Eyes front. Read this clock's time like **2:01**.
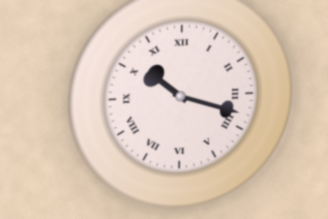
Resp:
**10:18**
